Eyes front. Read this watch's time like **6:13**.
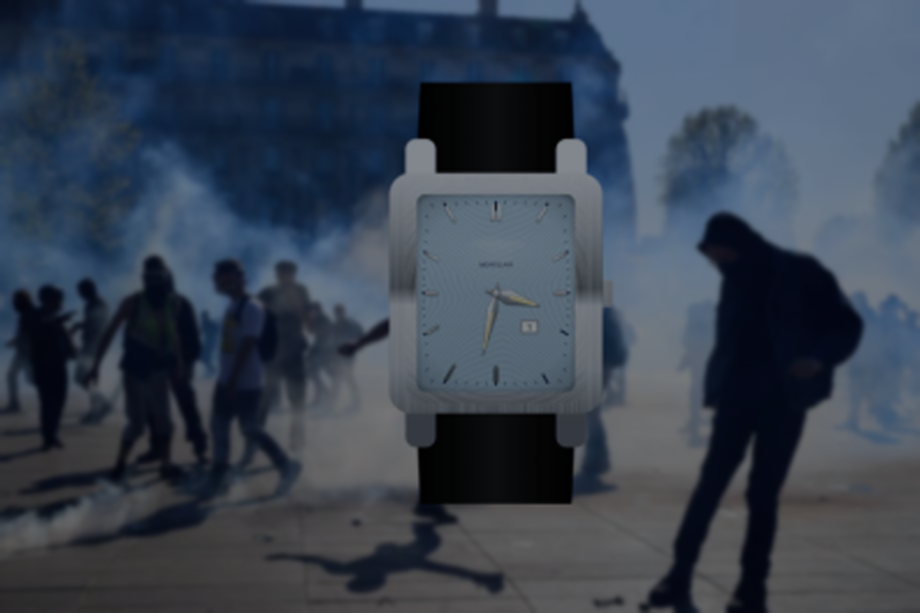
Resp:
**3:32**
